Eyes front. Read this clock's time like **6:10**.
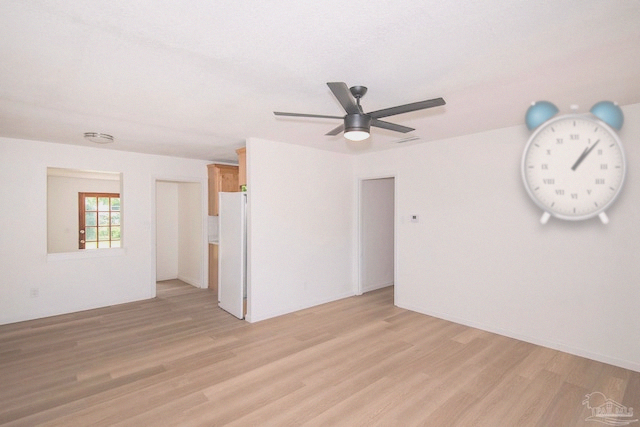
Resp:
**1:07**
